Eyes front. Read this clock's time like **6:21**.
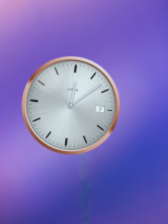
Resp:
**12:08**
